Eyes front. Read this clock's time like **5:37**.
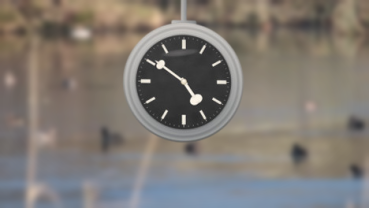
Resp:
**4:51**
